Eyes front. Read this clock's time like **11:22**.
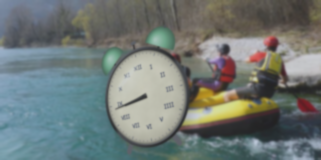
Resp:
**8:44**
